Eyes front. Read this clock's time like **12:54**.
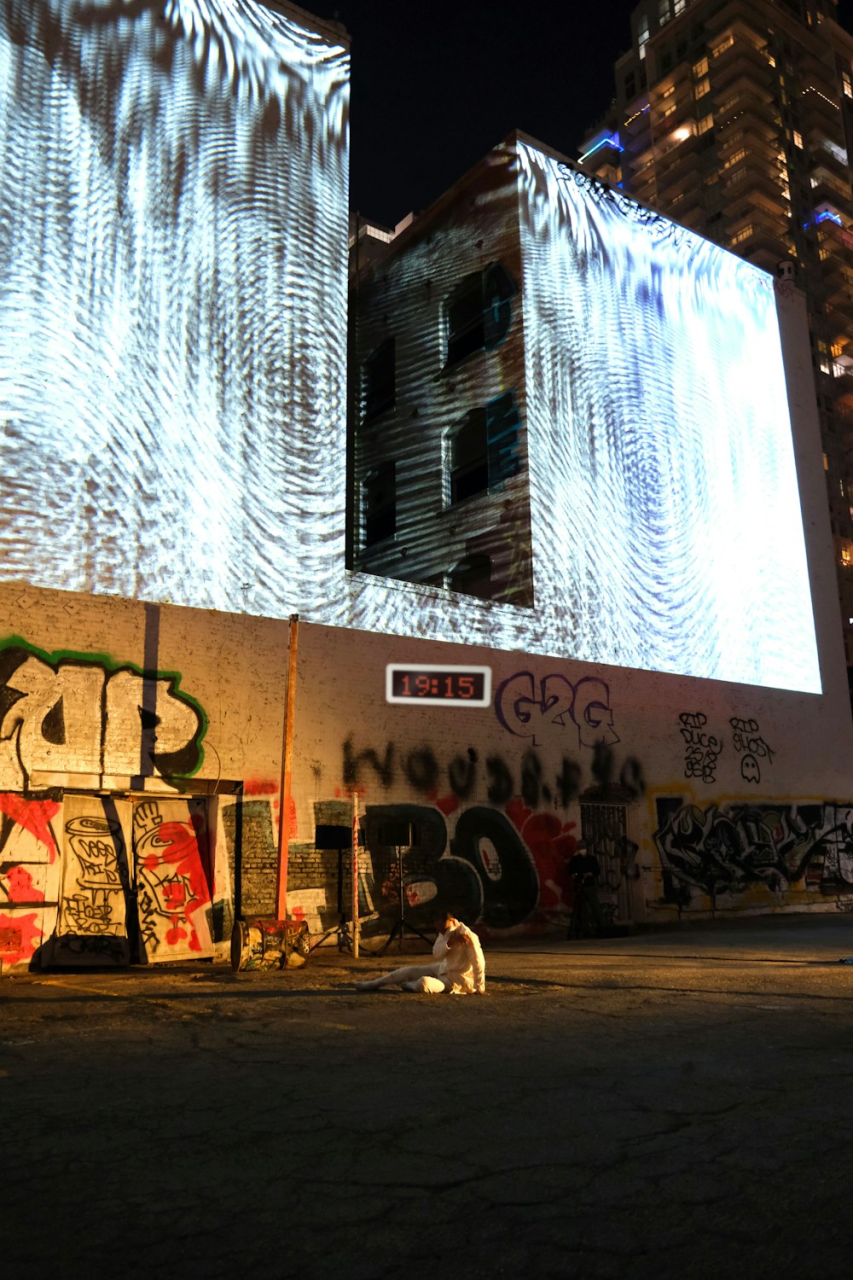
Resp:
**19:15**
